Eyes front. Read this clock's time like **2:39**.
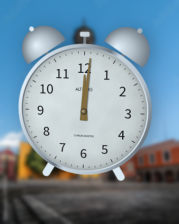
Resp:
**12:01**
